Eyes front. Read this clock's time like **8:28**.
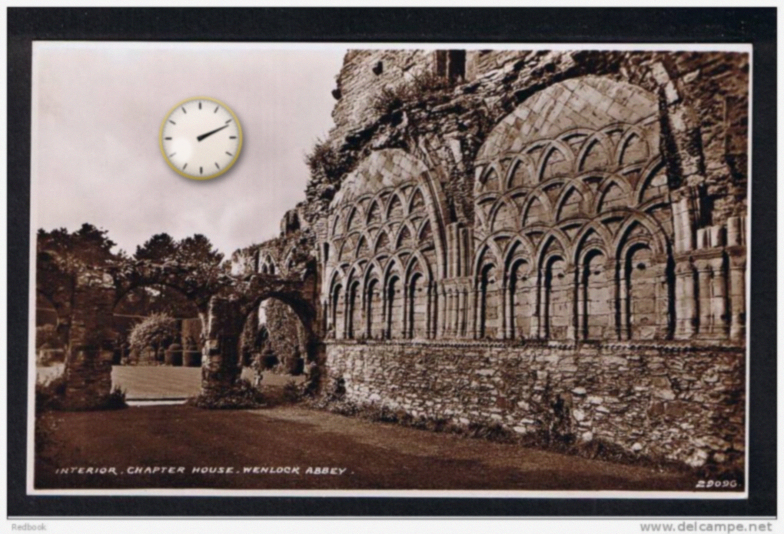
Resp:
**2:11**
